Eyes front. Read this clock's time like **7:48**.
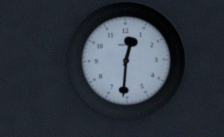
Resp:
**12:31**
